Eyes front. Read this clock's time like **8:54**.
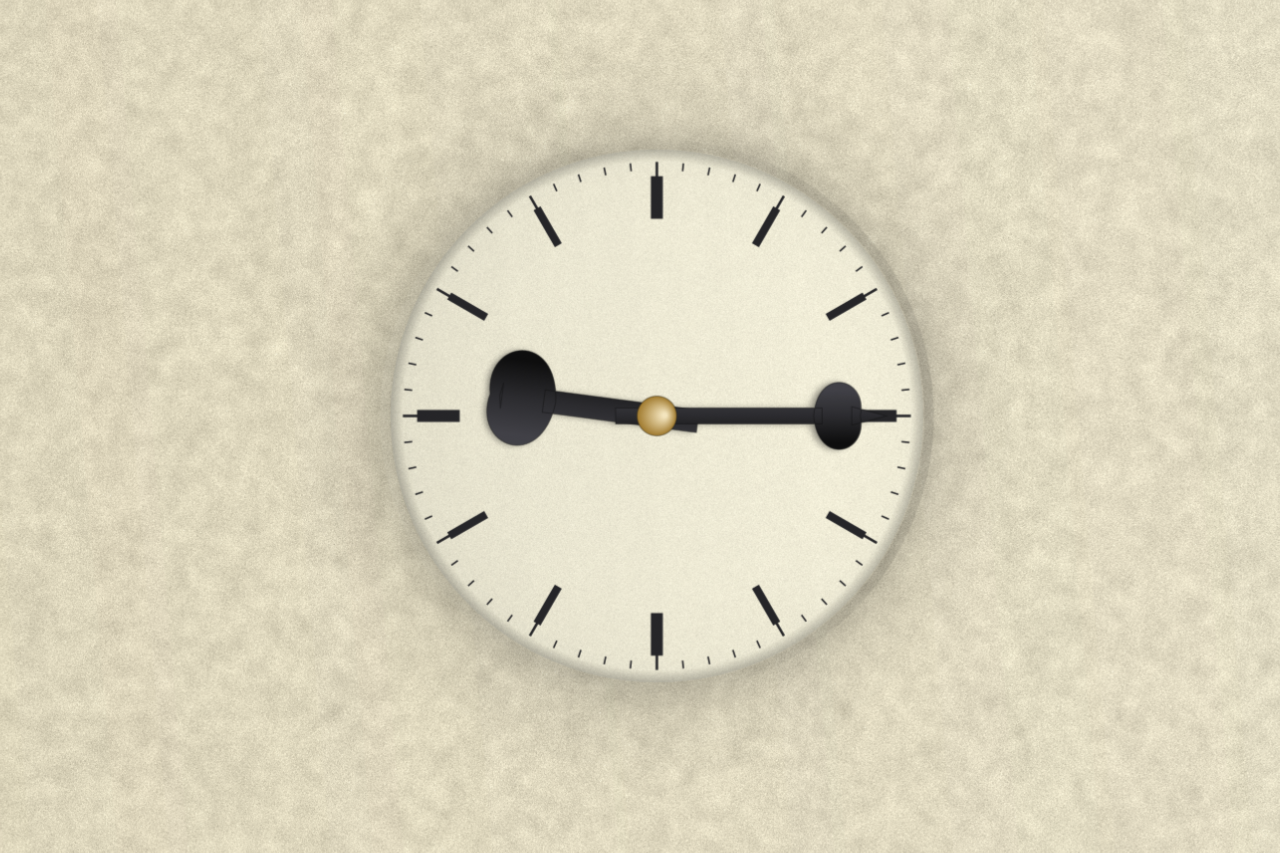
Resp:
**9:15**
